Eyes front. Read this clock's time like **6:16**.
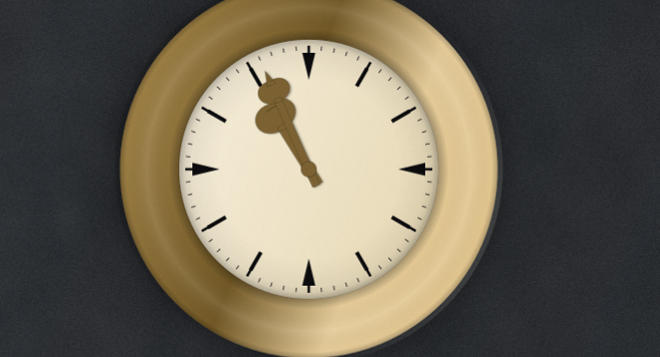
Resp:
**10:56**
